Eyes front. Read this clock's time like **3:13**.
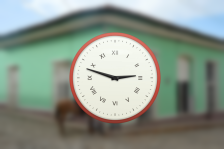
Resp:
**2:48**
